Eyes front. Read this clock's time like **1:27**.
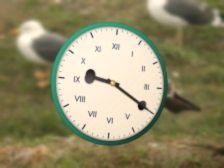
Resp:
**9:20**
